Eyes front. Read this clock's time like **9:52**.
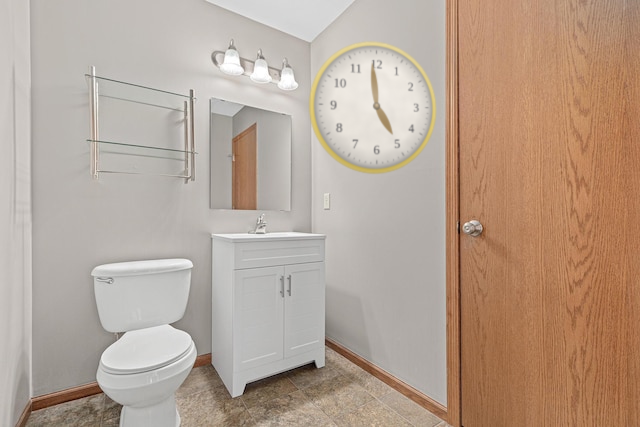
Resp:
**4:59**
